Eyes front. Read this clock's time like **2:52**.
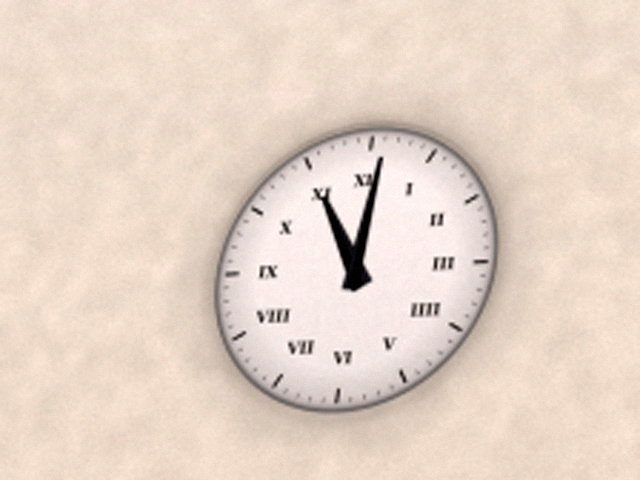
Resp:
**11:01**
